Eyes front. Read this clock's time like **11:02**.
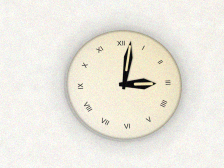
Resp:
**3:02**
